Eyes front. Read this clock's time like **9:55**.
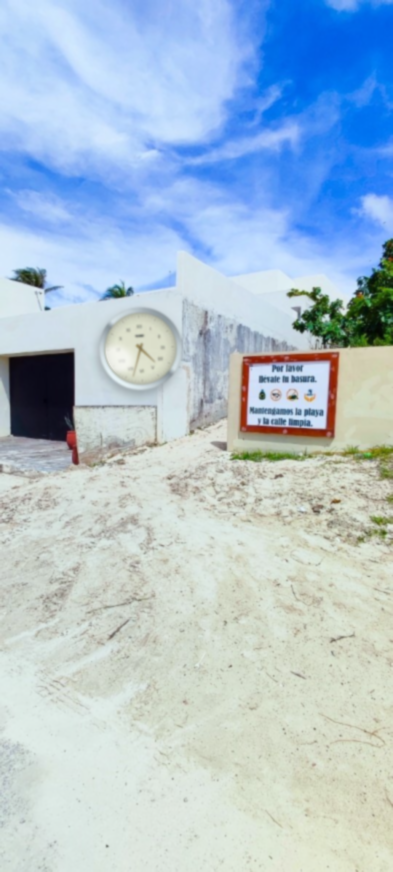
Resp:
**4:33**
